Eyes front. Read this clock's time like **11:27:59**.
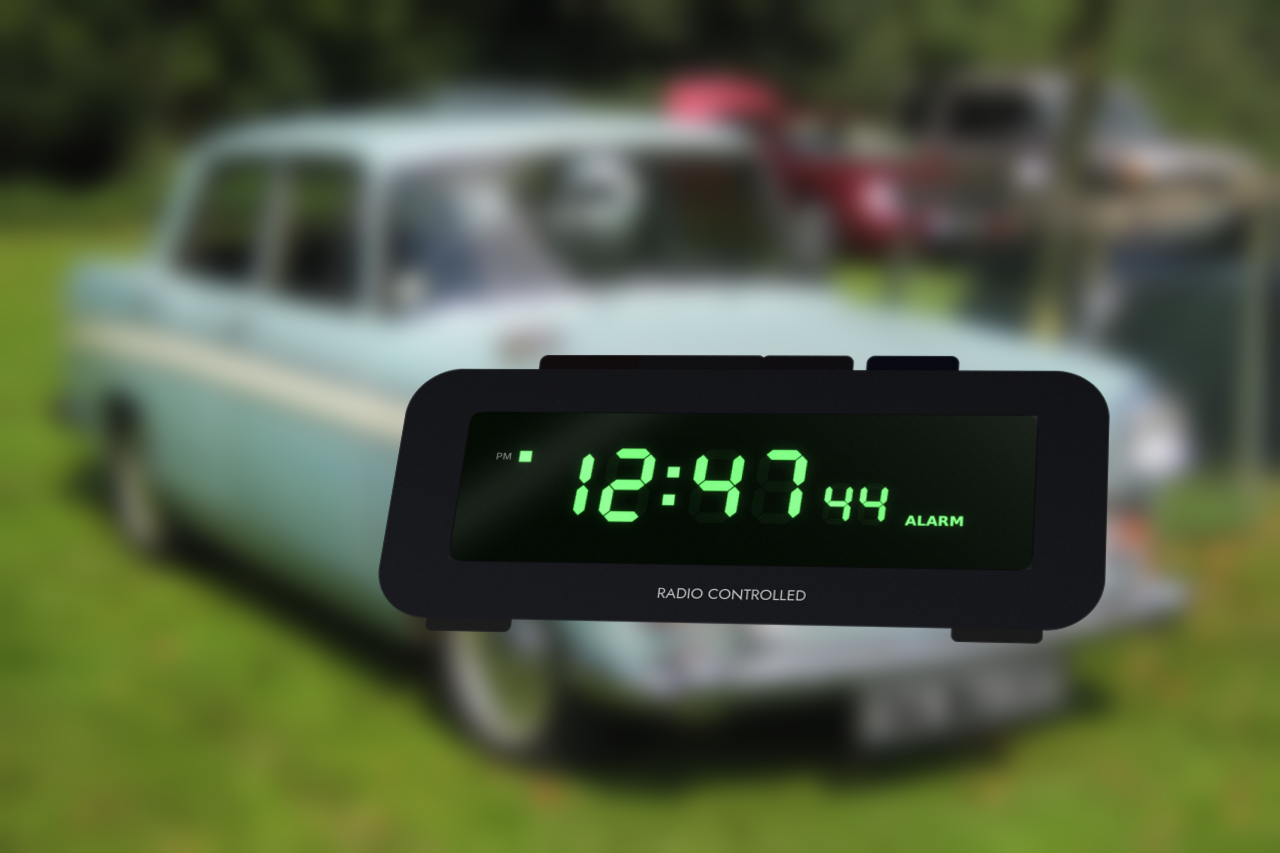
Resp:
**12:47:44**
